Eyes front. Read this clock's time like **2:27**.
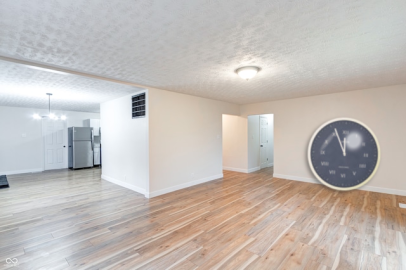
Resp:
**11:56**
